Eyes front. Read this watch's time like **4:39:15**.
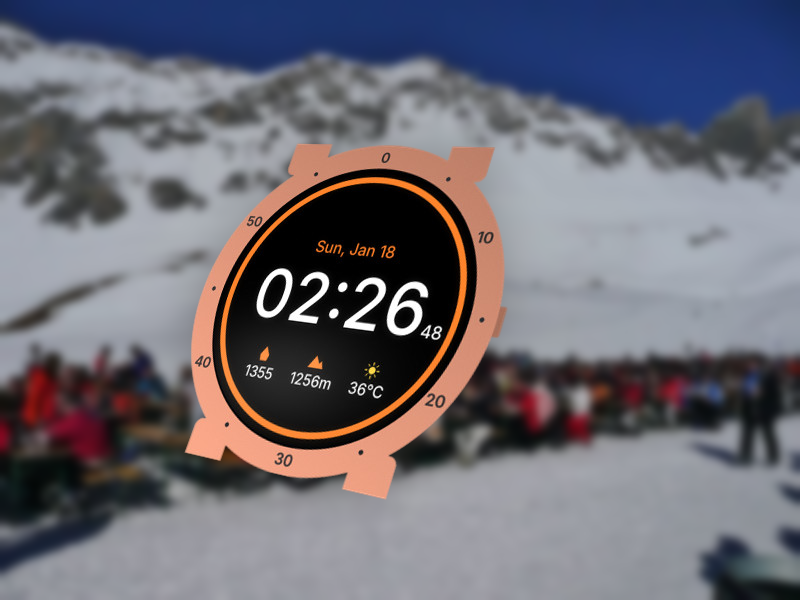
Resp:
**2:26:48**
